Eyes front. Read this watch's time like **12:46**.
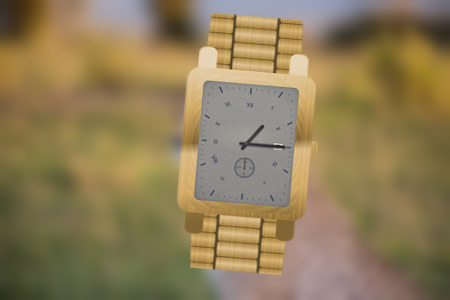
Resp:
**1:15**
